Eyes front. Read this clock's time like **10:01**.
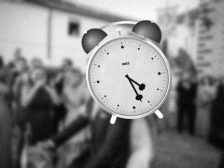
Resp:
**4:27**
